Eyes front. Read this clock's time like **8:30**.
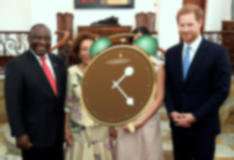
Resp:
**1:22**
